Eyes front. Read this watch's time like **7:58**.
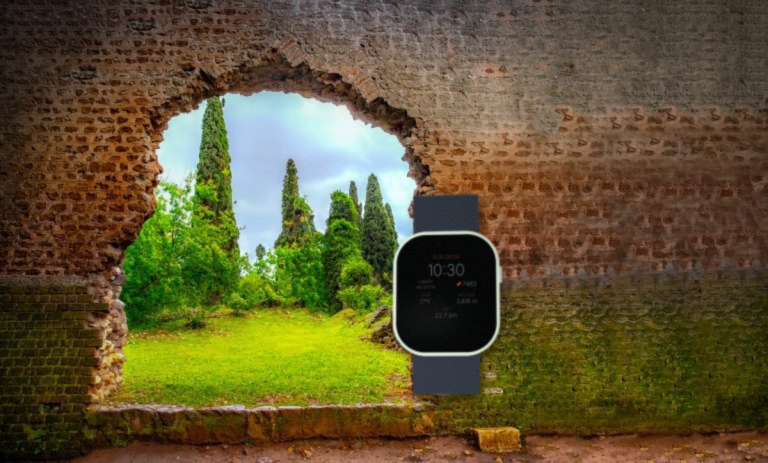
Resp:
**10:30**
